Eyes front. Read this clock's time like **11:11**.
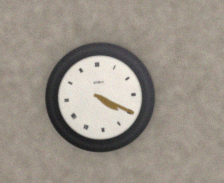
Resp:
**4:20**
